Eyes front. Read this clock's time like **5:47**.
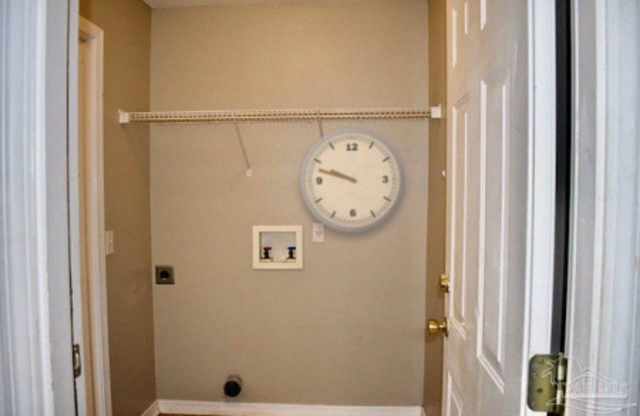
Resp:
**9:48**
